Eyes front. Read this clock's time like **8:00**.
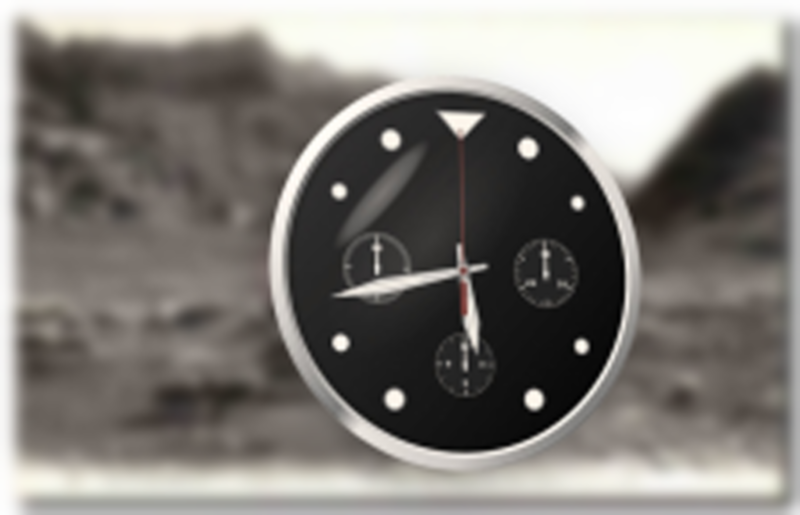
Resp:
**5:43**
